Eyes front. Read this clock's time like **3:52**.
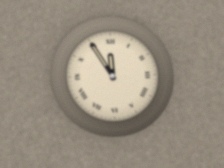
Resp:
**11:55**
